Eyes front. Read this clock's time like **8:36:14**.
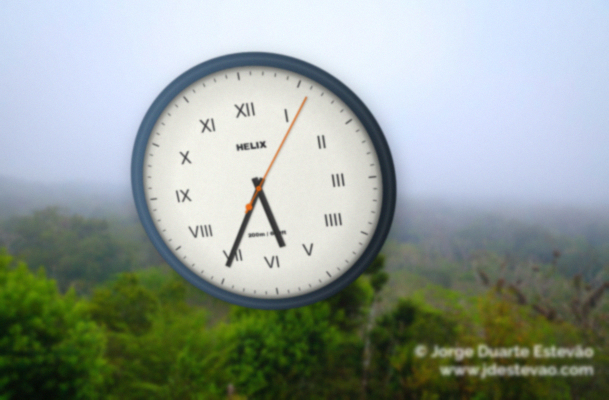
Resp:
**5:35:06**
